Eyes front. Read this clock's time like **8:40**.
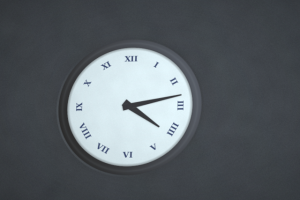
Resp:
**4:13**
